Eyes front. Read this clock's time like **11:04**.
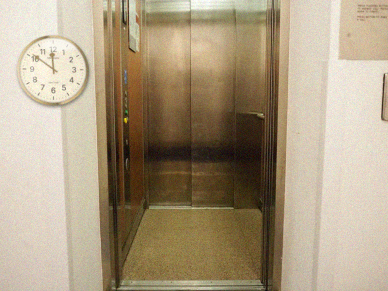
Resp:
**11:51**
